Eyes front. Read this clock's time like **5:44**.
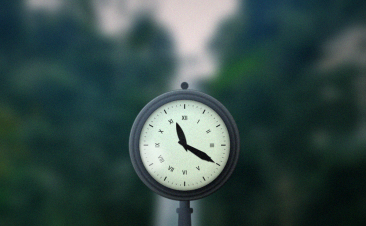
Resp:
**11:20**
